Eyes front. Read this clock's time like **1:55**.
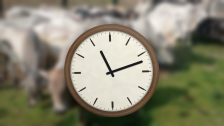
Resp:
**11:12**
